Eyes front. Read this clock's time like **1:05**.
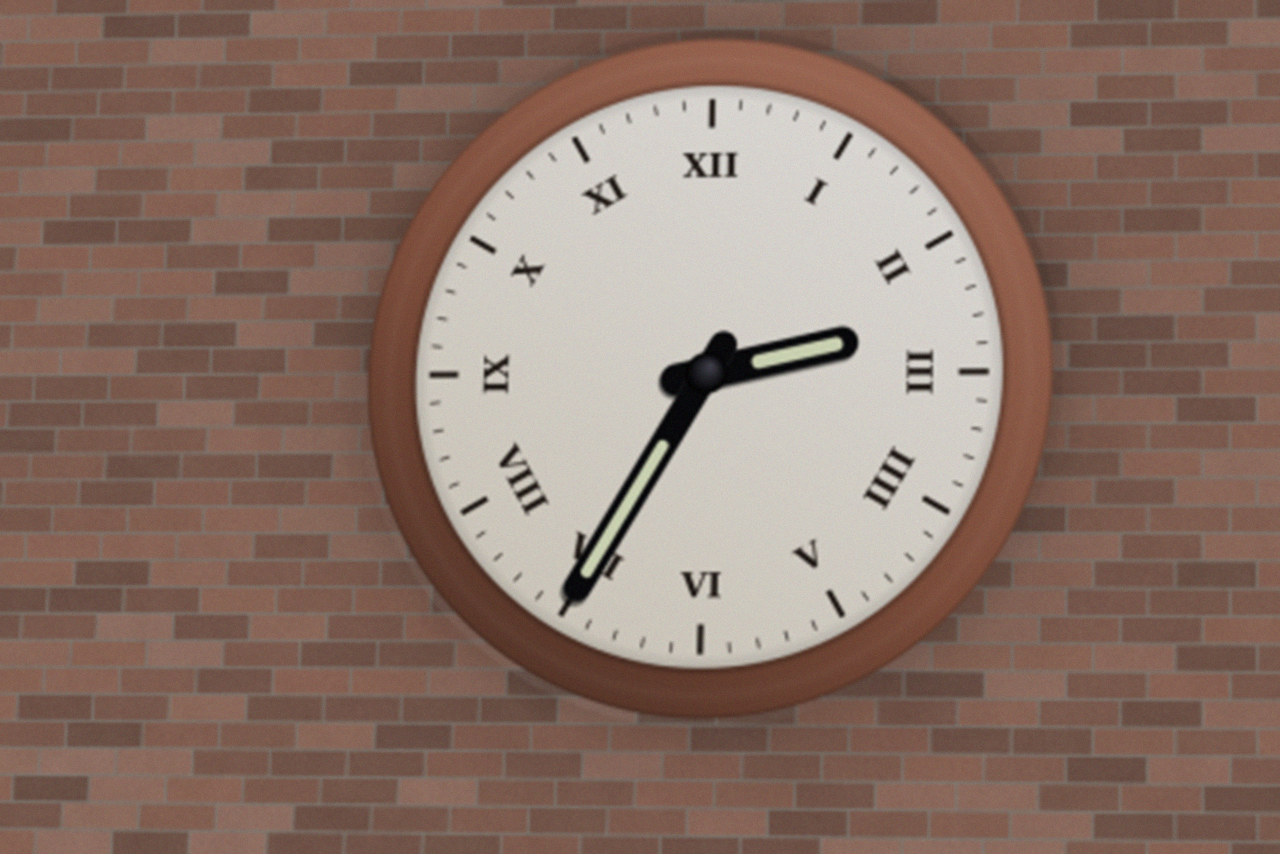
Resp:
**2:35**
